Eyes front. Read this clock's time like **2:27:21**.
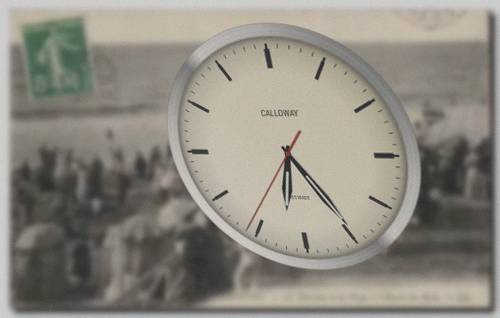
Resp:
**6:24:36**
